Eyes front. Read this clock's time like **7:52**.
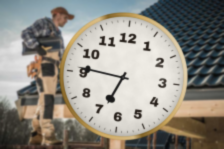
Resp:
**6:46**
